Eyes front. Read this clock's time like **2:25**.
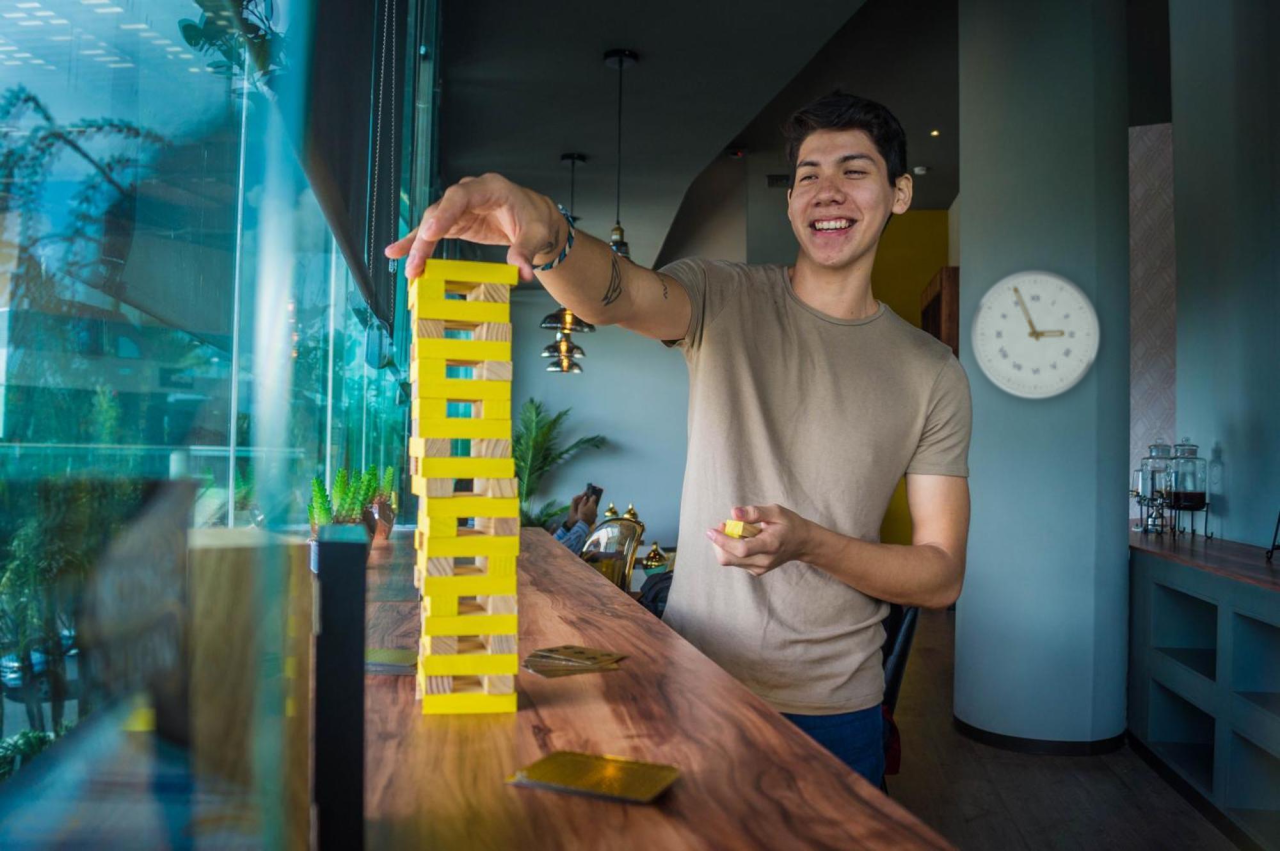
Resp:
**2:56**
